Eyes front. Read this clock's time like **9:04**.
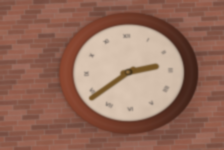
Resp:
**2:39**
